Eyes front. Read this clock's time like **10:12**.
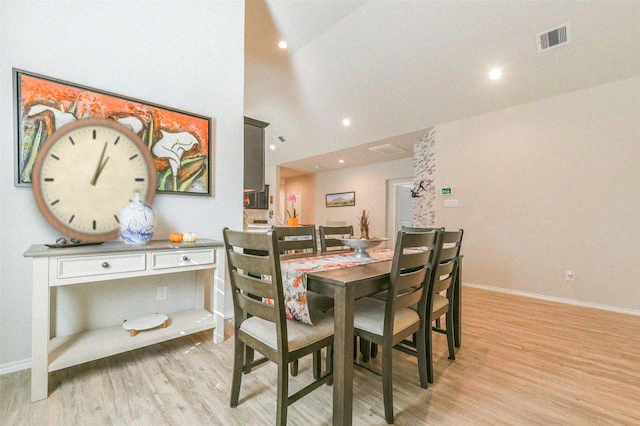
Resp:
**1:03**
